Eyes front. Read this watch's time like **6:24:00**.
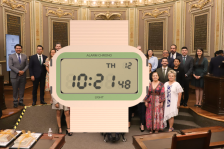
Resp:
**10:21:48**
